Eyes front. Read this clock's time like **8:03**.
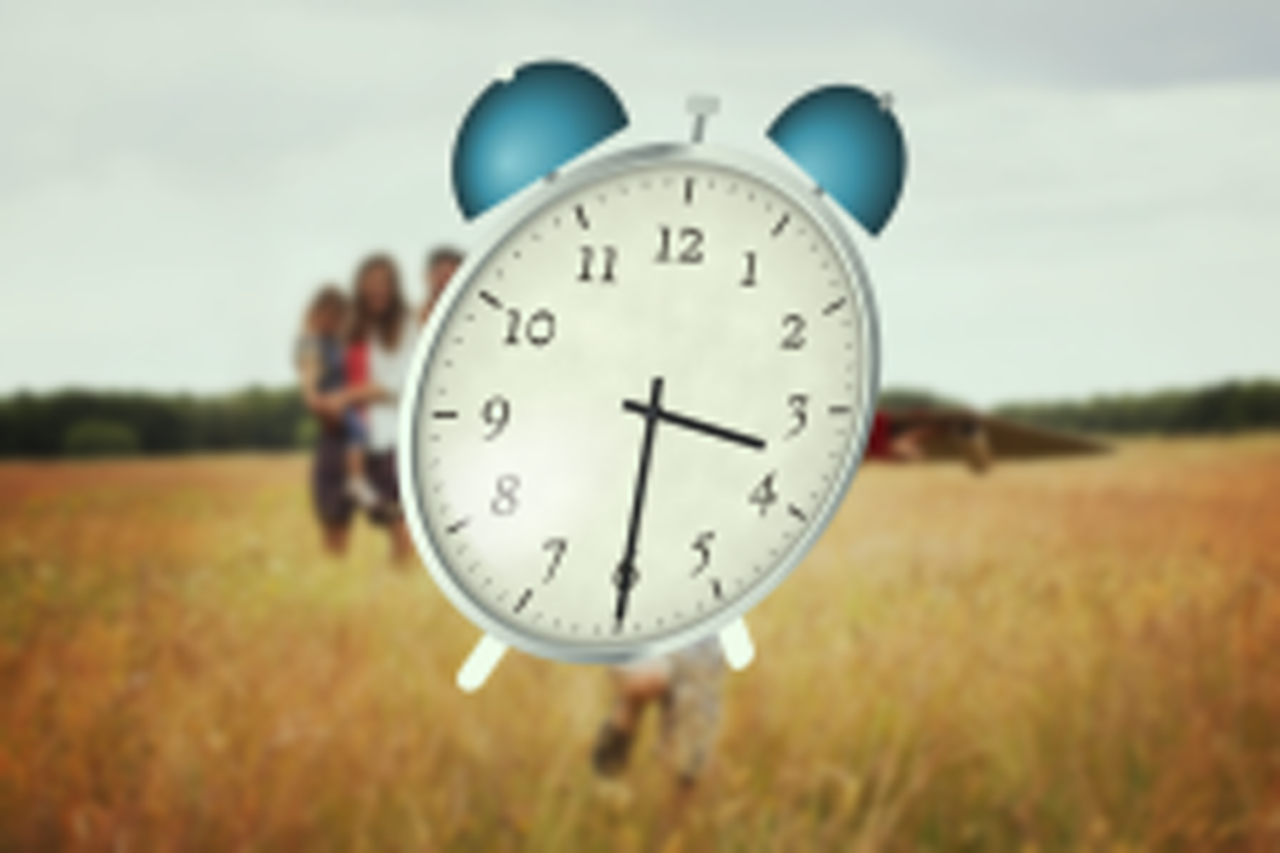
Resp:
**3:30**
